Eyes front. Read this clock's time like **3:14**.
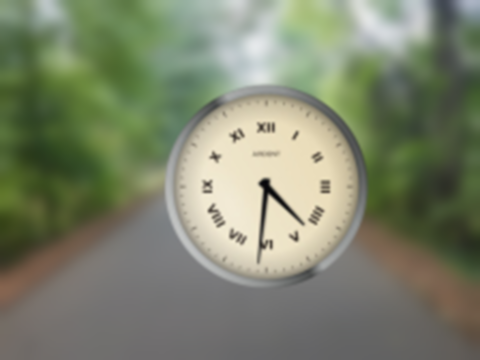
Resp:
**4:31**
